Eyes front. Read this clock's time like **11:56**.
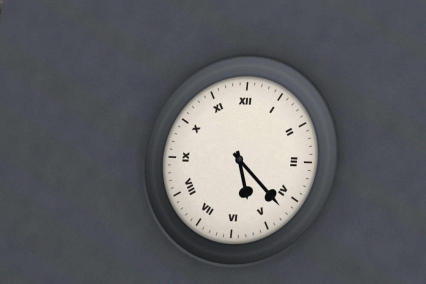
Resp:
**5:22**
